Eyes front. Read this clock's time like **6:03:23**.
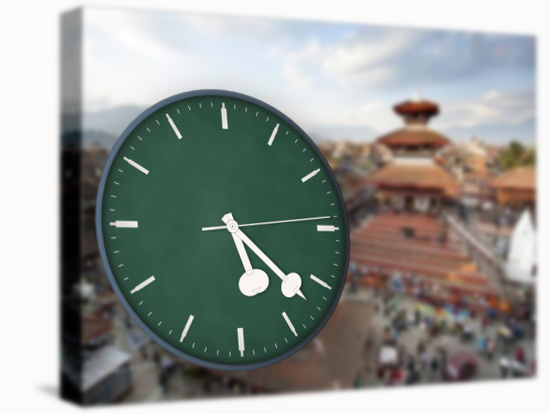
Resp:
**5:22:14**
